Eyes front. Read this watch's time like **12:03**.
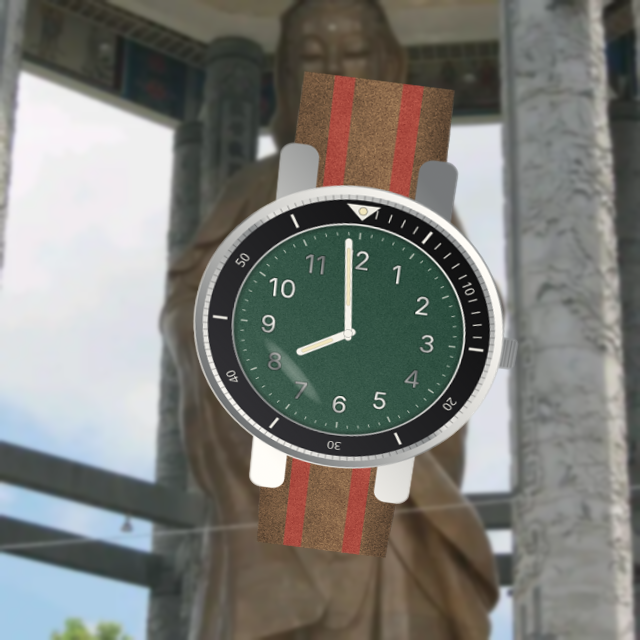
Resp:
**7:59**
